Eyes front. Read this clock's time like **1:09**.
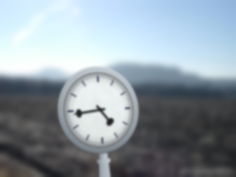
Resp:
**4:44**
